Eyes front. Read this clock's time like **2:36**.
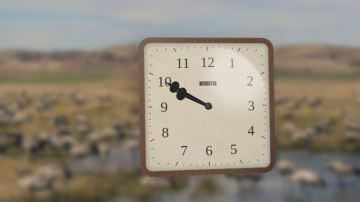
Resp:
**9:50**
